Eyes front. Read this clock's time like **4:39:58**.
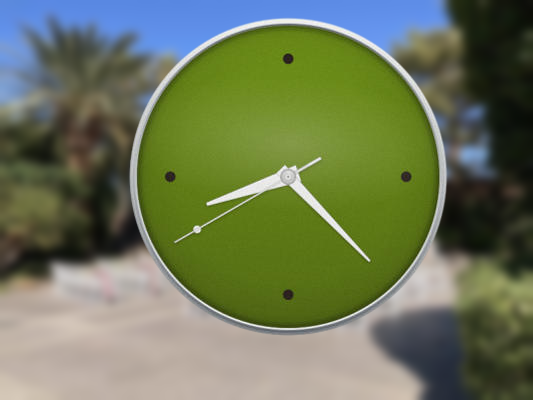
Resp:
**8:22:40**
